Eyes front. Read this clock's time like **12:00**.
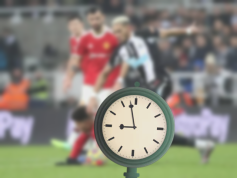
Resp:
**8:58**
